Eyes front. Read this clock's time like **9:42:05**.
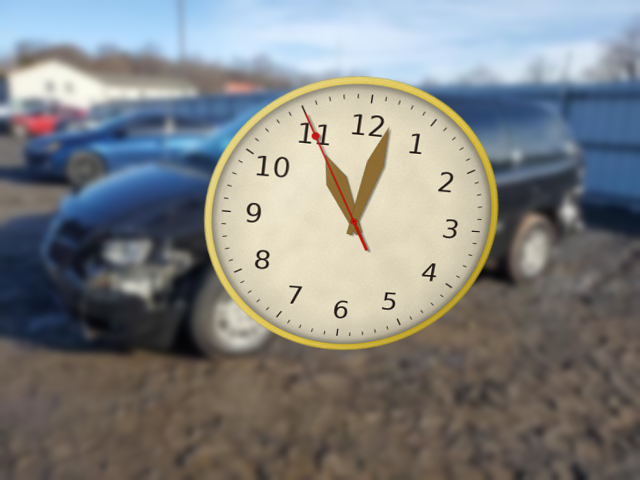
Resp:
**11:01:55**
